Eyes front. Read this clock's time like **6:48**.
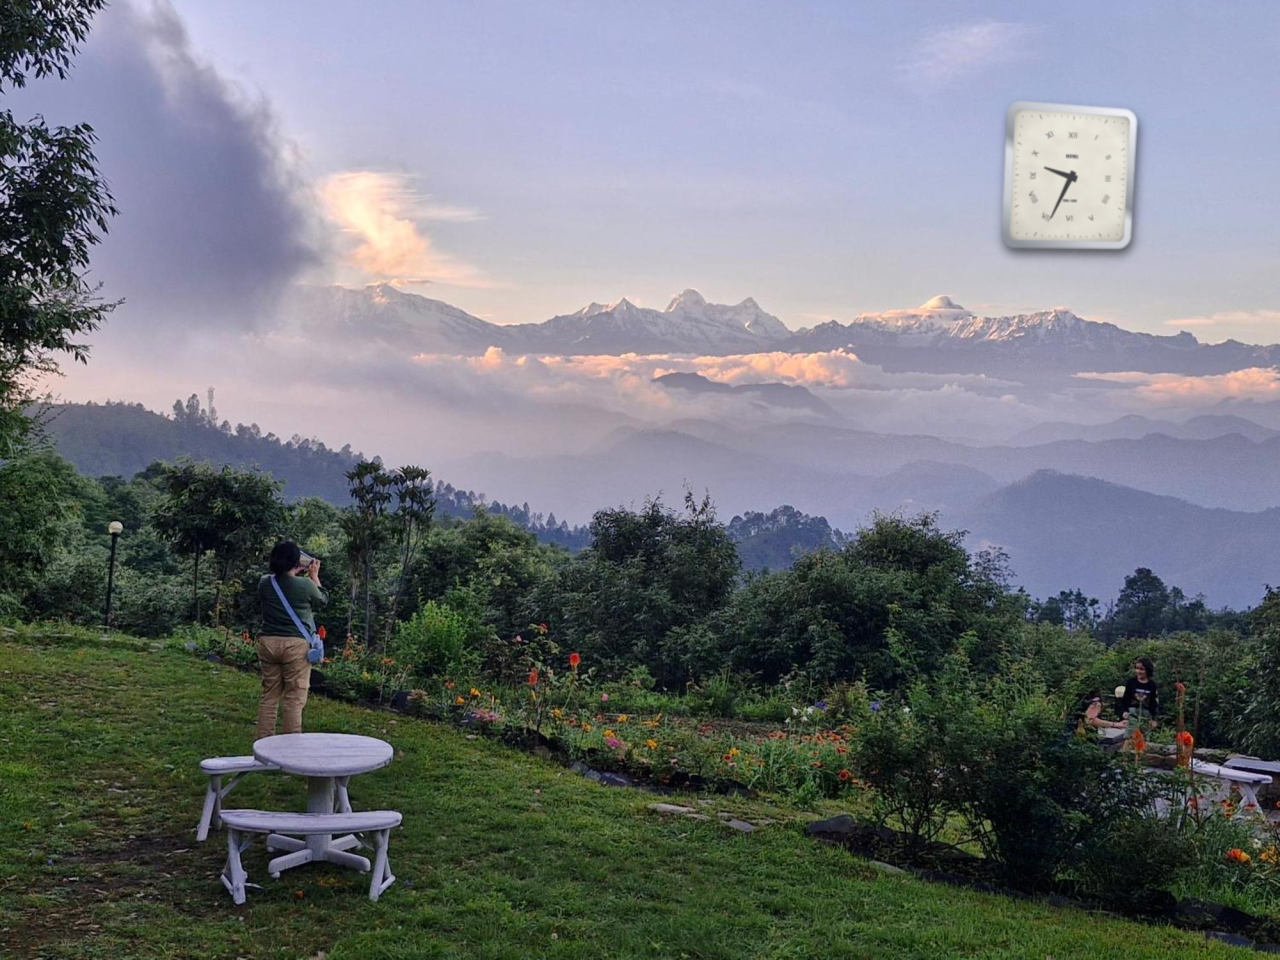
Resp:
**9:34**
